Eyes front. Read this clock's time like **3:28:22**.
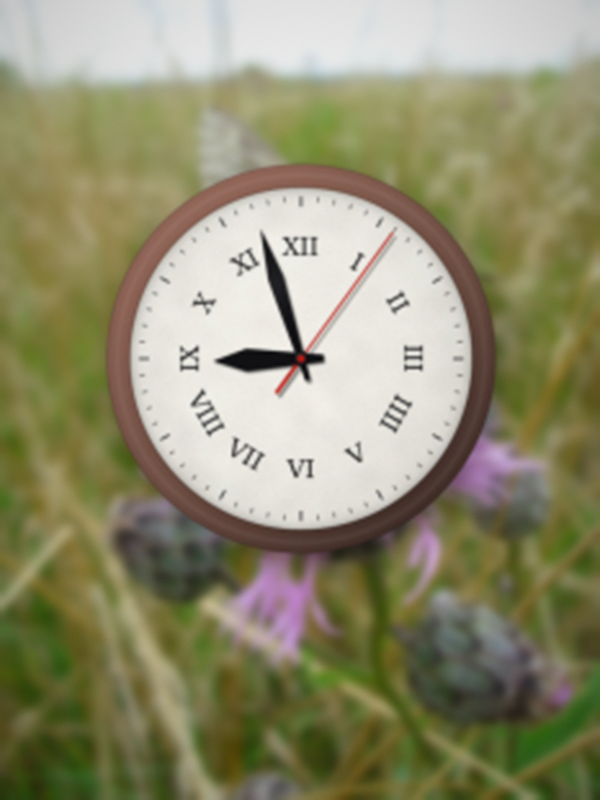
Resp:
**8:57:06**
